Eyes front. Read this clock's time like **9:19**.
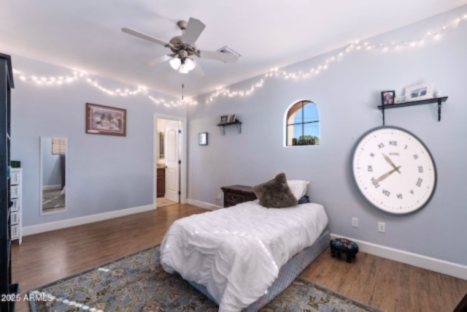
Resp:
**10:40**
